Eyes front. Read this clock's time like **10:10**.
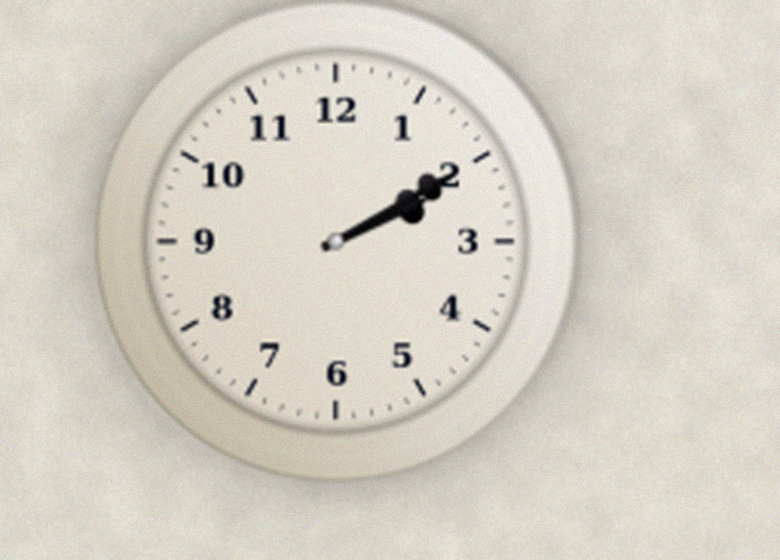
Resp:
**2:10**
